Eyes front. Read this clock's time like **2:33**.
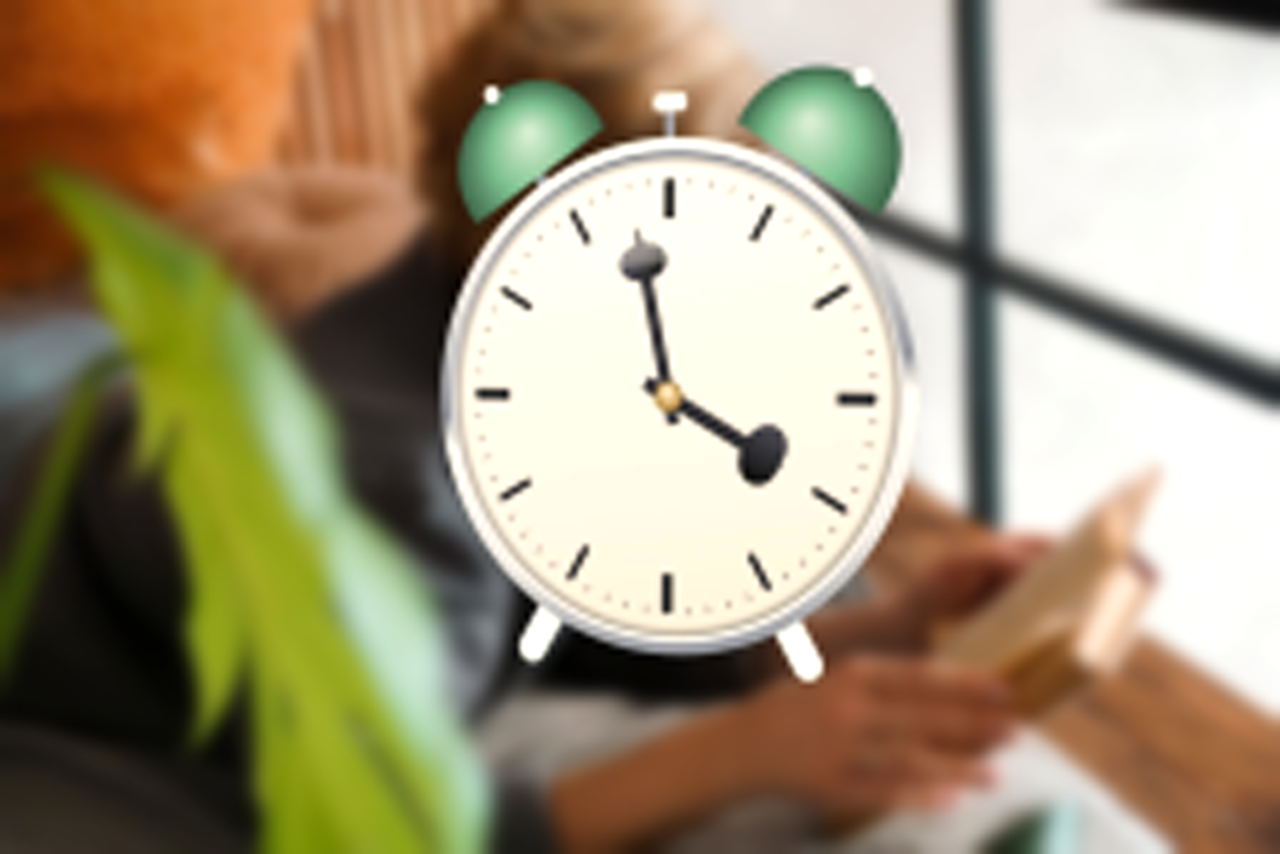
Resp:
**3:58**
